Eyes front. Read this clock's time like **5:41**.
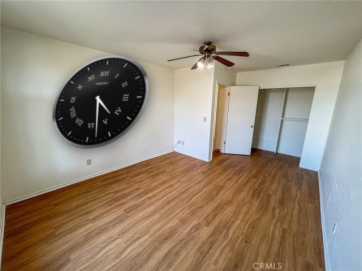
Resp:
**4:28**
